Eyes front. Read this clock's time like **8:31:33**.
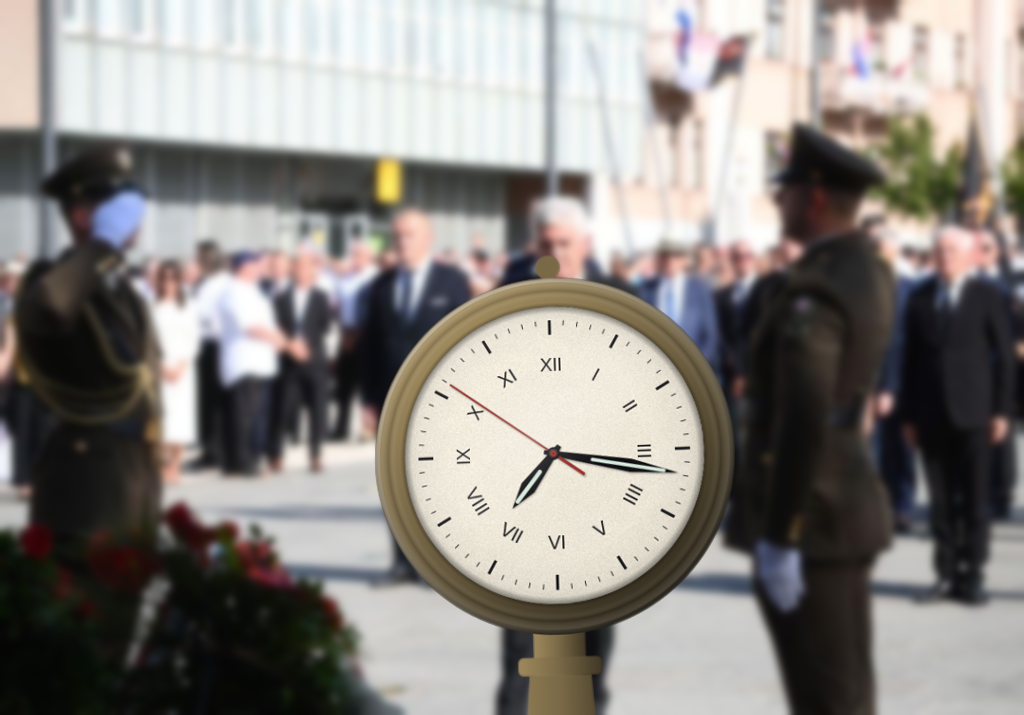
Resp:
**7:16:51**
